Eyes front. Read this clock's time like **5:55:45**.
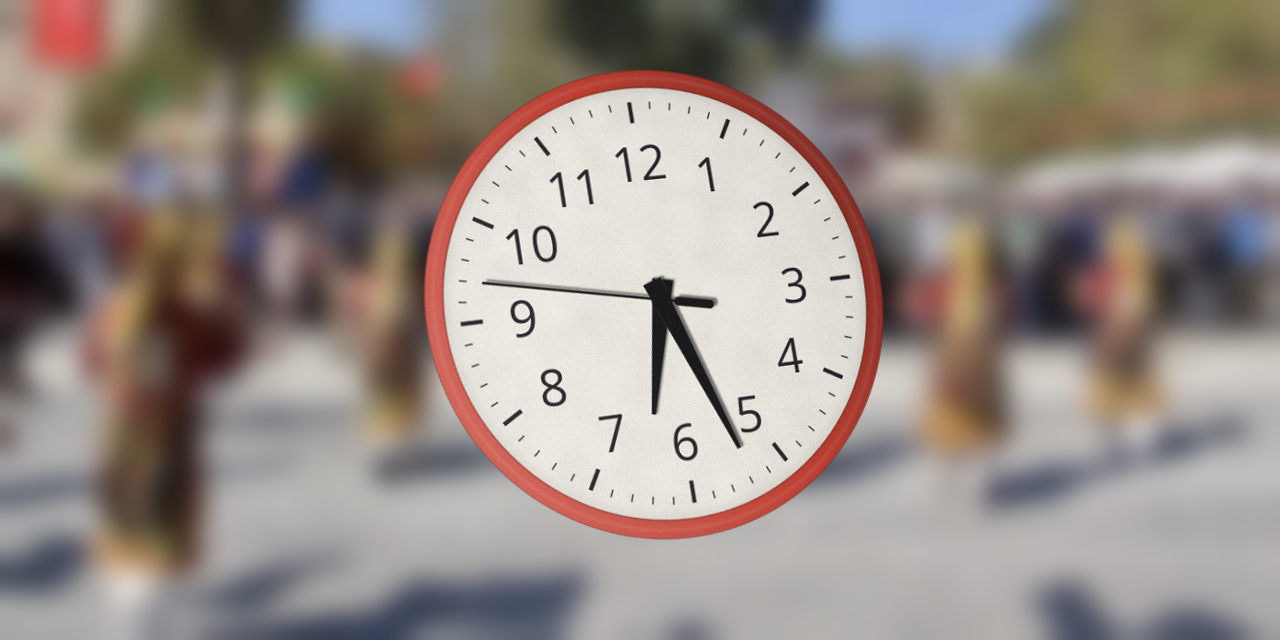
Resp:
**6:26:47**
